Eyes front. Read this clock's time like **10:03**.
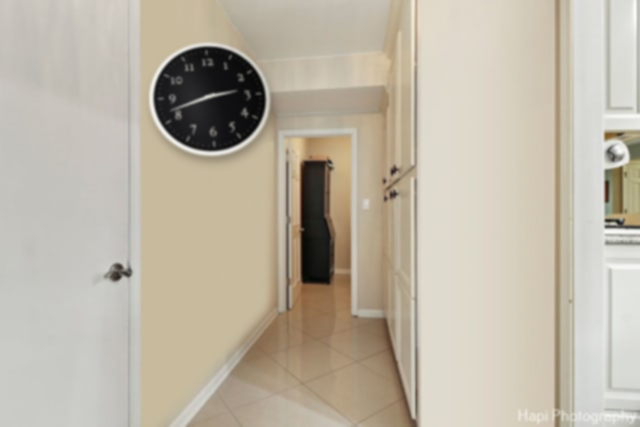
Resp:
**2:42**
